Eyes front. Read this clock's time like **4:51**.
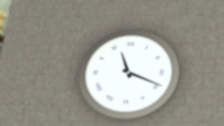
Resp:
**11:19**
